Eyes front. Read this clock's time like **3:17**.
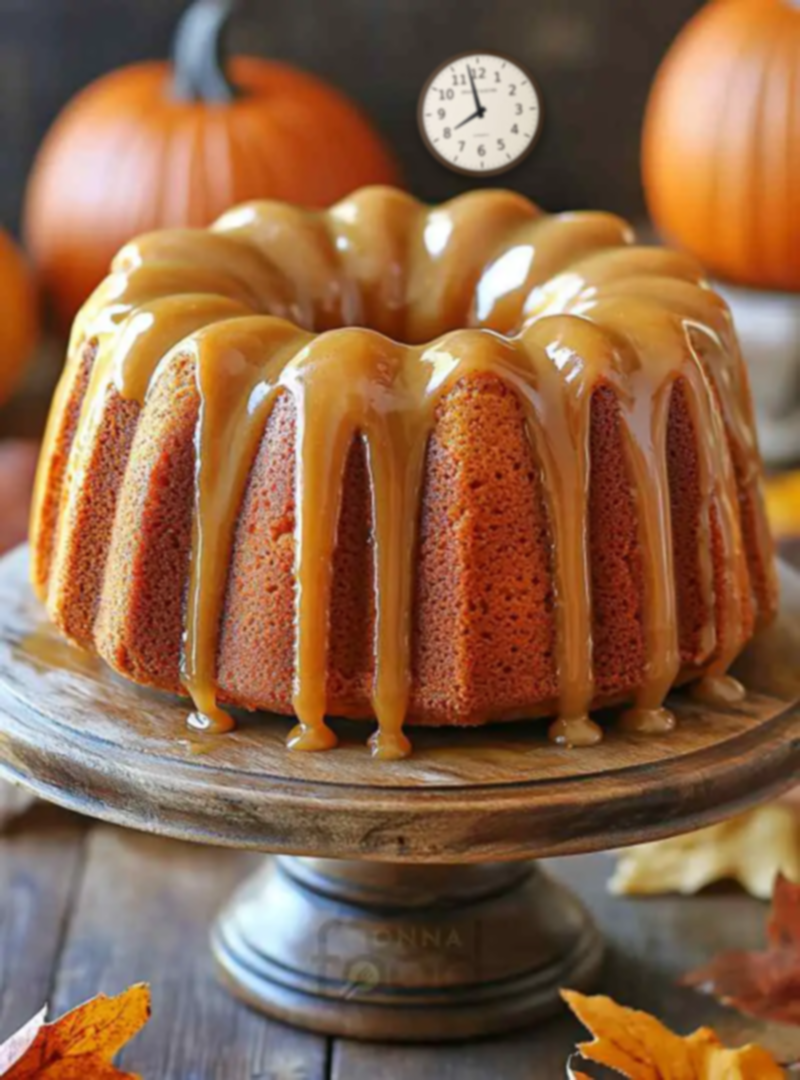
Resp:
**7:58**
